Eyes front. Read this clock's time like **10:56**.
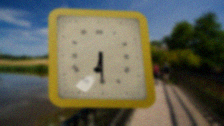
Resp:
**6:30**
